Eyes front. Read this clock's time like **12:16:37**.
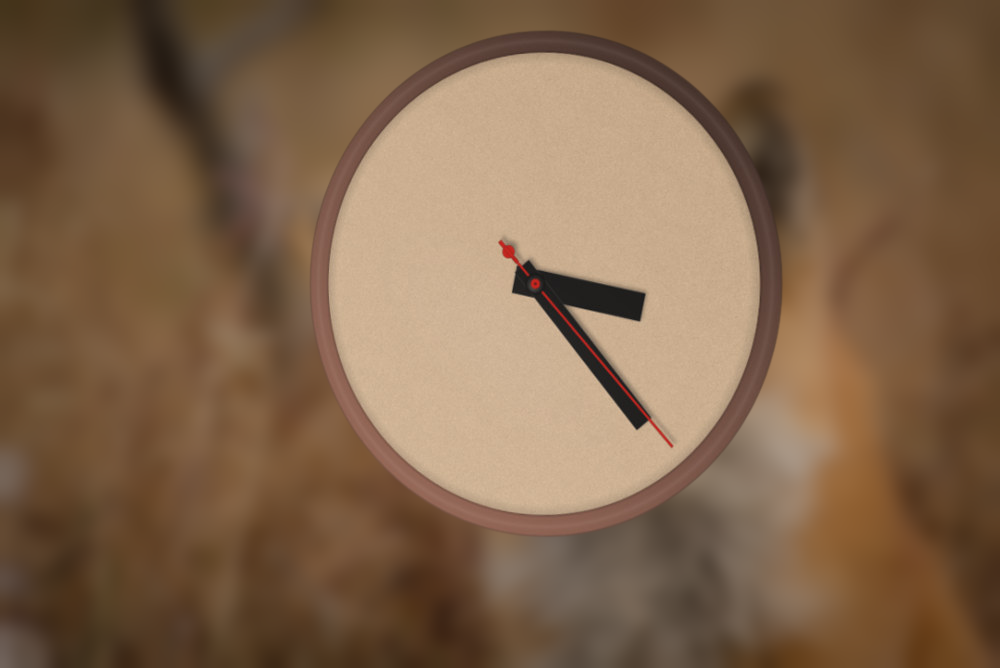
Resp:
**3:23:23**
